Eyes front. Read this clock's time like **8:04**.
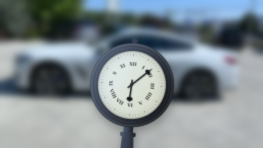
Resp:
**6:08**
